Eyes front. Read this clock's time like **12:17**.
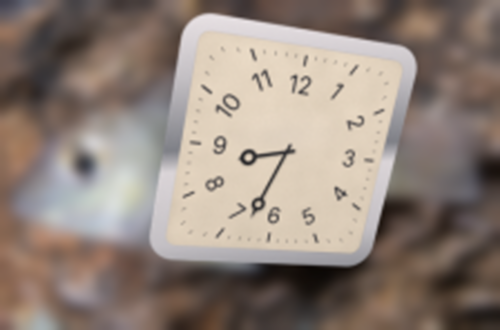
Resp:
**8:33**
